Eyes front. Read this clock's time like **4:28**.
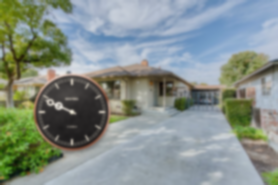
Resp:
**9:49**
